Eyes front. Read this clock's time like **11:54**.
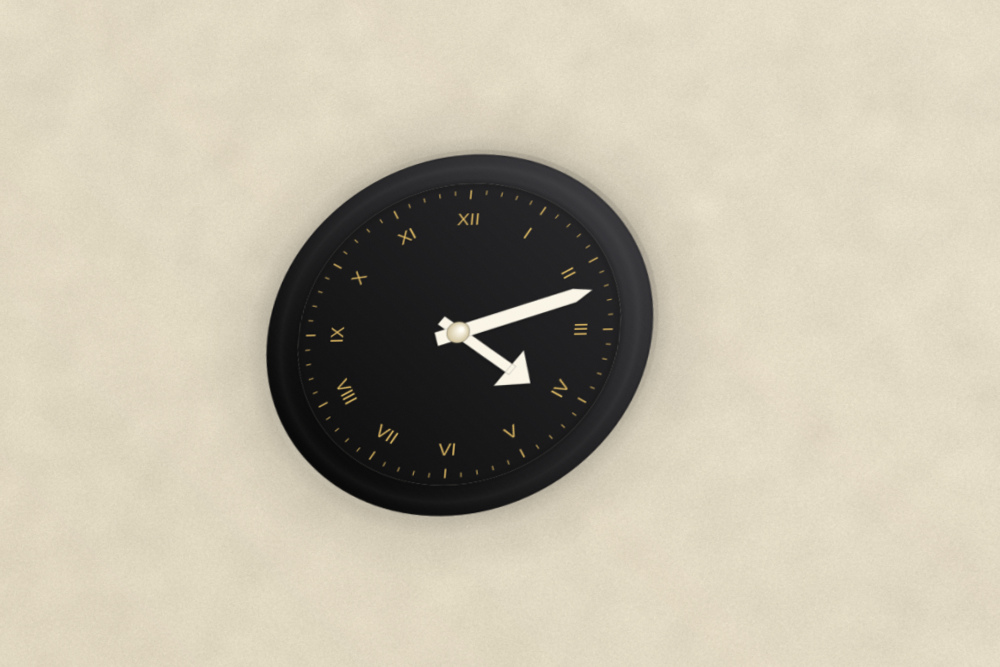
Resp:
**4:12**
